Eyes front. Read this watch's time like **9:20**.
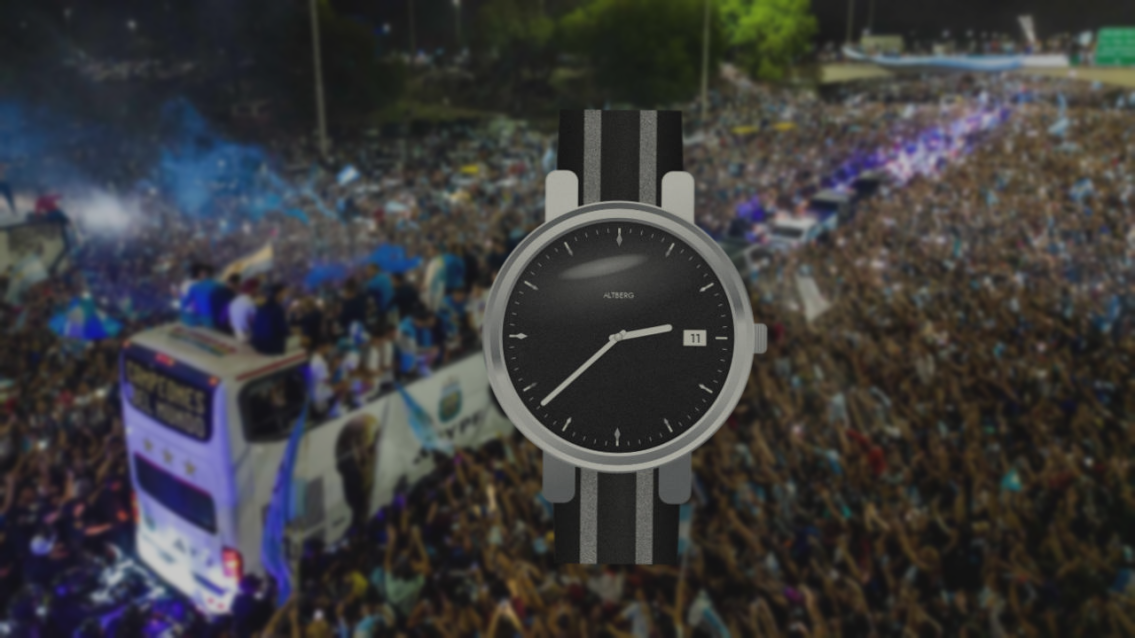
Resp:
**2:38**
